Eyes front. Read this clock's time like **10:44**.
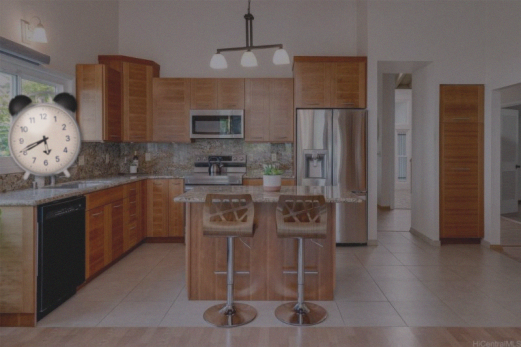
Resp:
**5:41**
